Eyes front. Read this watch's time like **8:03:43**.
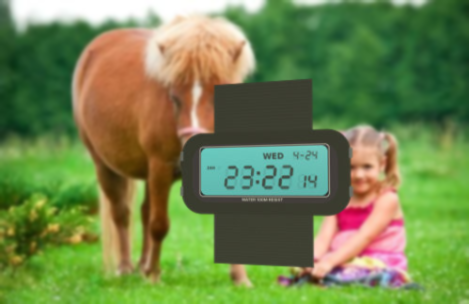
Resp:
**23:22:14**
